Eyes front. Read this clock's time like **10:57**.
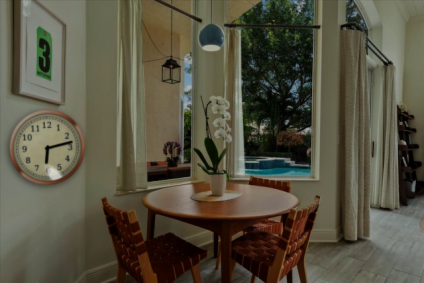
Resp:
**6:13**
